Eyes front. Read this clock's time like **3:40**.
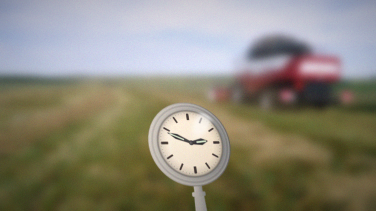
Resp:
**2:49**
